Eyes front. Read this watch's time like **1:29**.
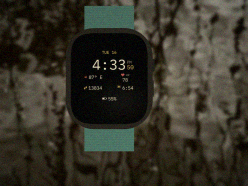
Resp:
**4:33**
